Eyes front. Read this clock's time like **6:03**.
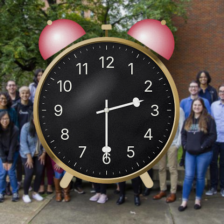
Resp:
**2:30**
